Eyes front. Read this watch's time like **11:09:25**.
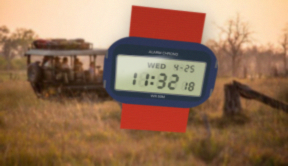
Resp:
**11:32:18**
